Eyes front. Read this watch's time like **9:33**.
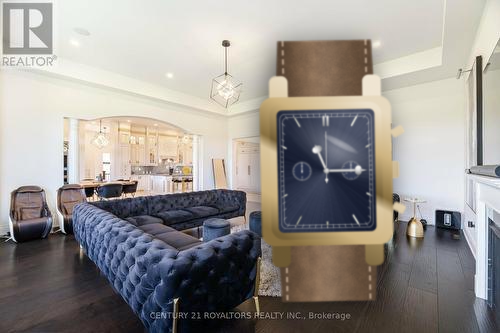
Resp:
**11:15**
